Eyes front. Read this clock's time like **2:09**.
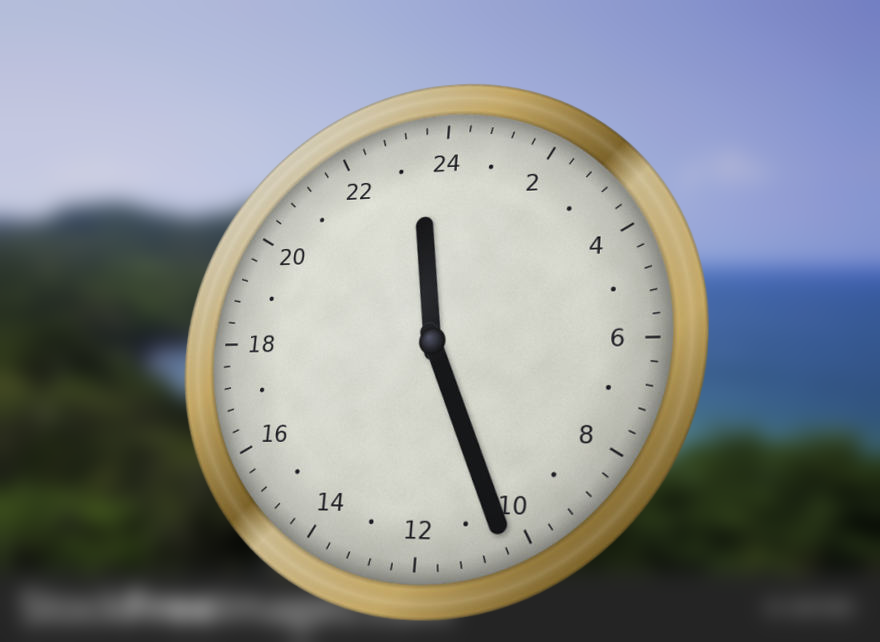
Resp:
**23:26**
